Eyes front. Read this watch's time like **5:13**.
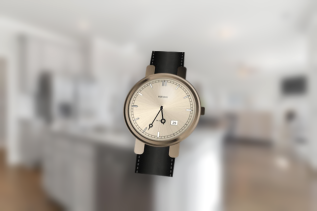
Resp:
**5:34**
